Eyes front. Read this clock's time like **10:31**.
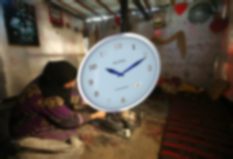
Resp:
**10:11**
